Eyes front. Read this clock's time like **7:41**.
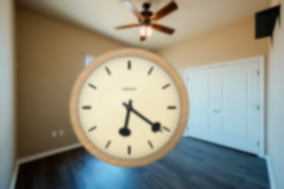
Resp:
**6:21**
